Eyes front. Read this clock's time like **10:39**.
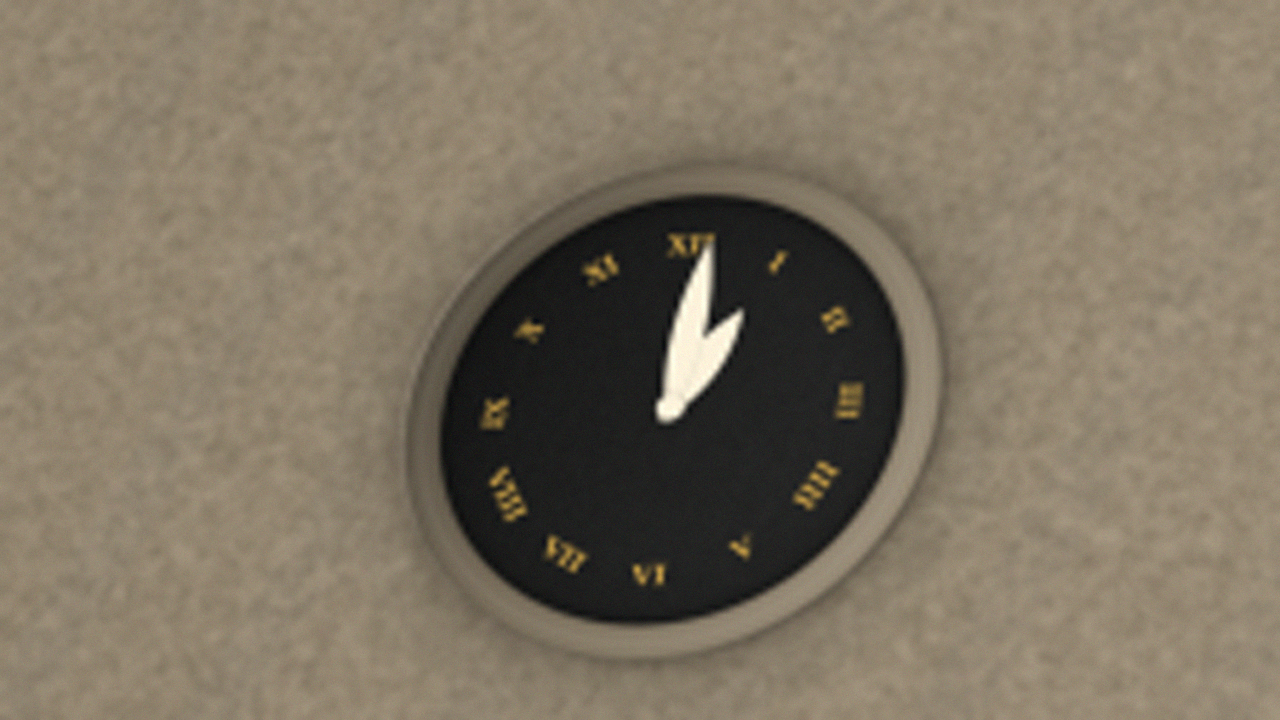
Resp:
**1:01**
